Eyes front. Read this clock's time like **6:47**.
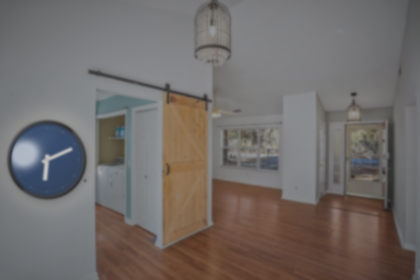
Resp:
**6:11**
